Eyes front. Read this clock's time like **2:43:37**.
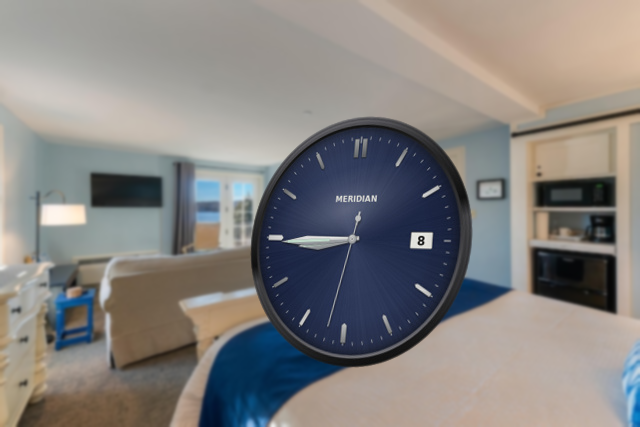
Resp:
**8:44:32**
